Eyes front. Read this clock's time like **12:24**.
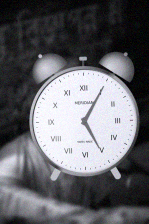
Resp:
**5:05**
